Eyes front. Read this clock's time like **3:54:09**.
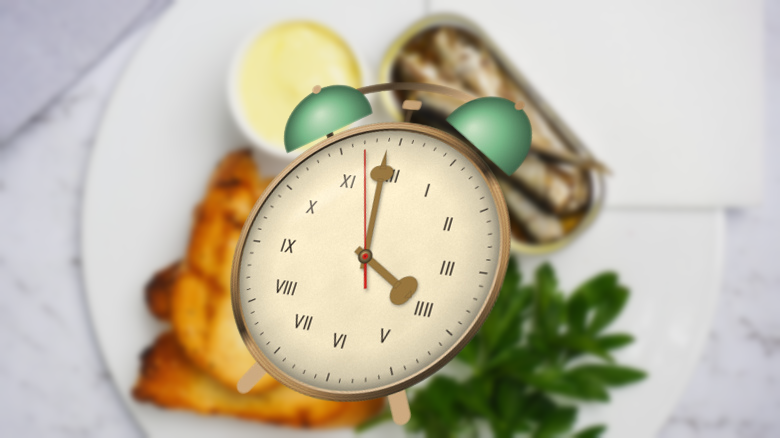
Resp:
**3:58:57**
